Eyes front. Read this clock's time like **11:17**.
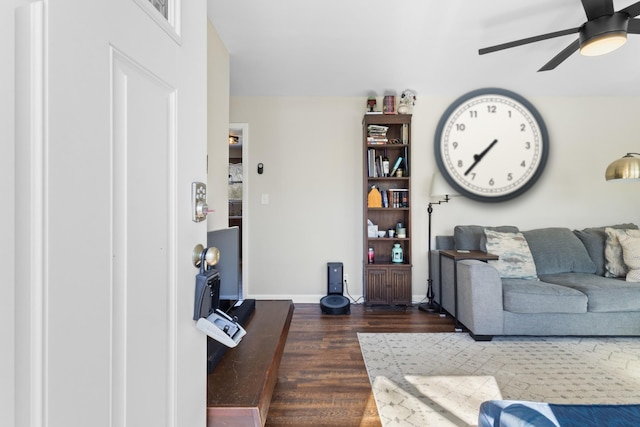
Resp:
**7:37**
